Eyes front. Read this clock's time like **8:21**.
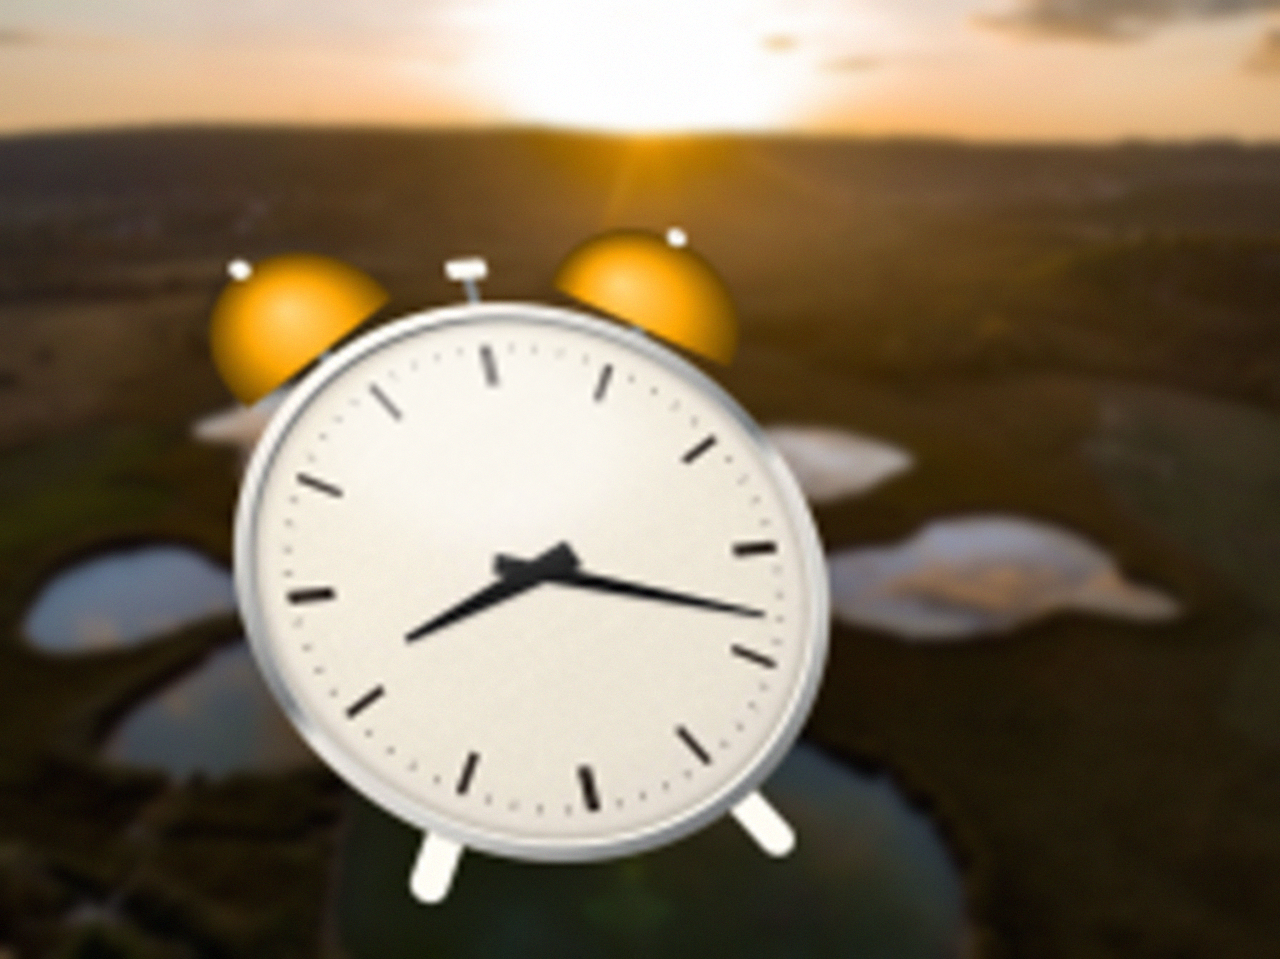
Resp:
**8:18**
